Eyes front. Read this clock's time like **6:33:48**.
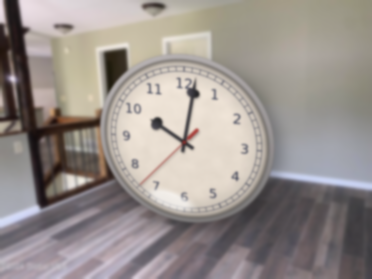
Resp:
**10:01:37**
